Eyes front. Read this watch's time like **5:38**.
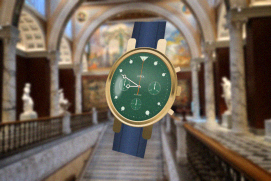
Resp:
**8:49**
